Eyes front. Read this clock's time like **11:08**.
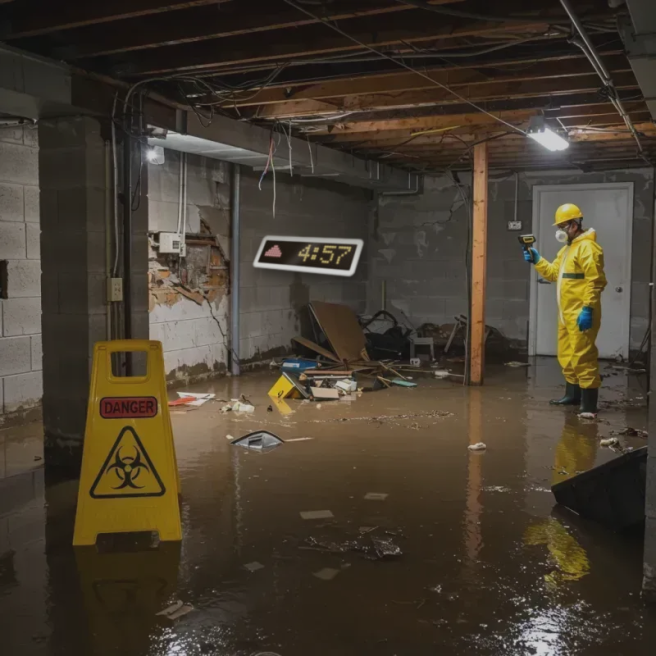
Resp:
**4:57**
